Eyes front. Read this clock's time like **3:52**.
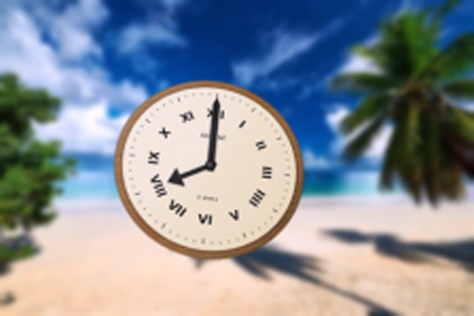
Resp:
**8:00**
